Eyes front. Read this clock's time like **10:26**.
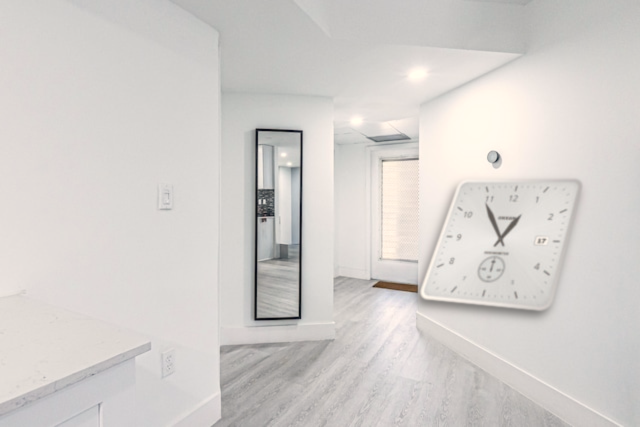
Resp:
**12:54**
